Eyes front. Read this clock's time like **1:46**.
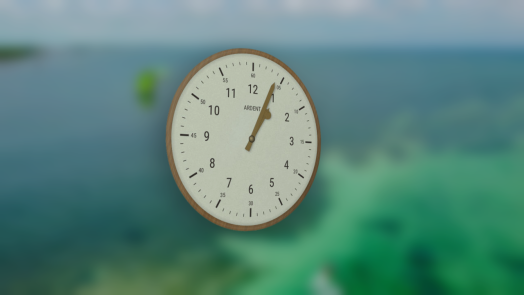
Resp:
**1:04**
